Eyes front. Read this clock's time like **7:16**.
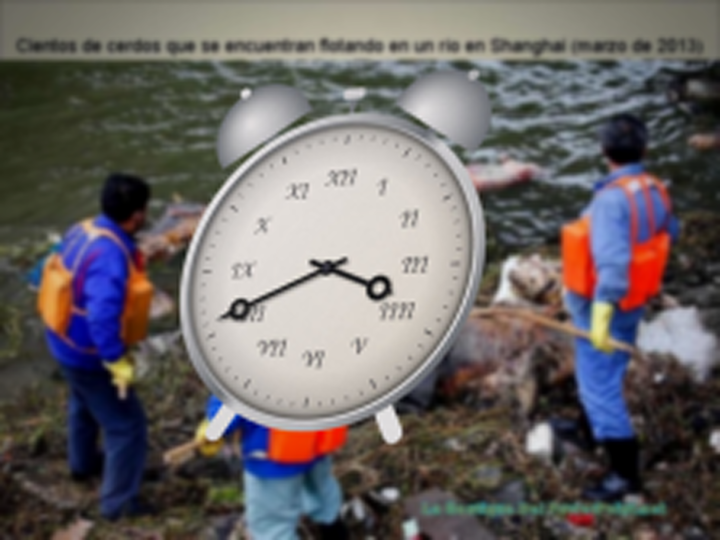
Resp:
**3:41**
